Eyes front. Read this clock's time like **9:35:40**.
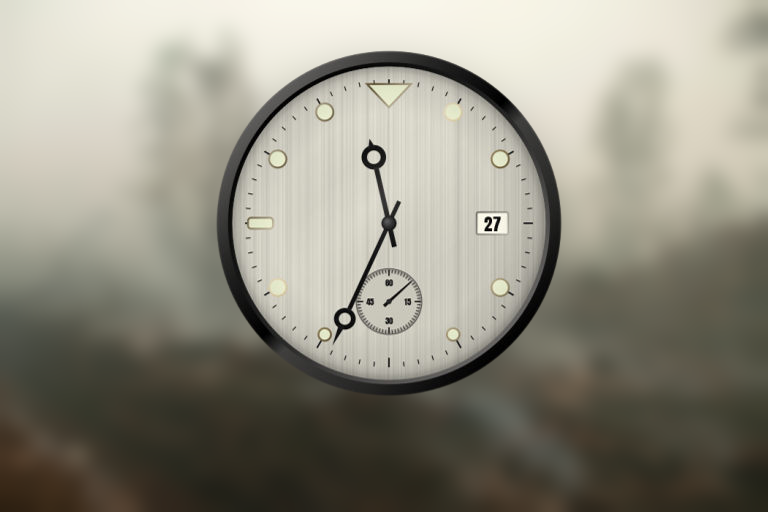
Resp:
**11:34:08**
